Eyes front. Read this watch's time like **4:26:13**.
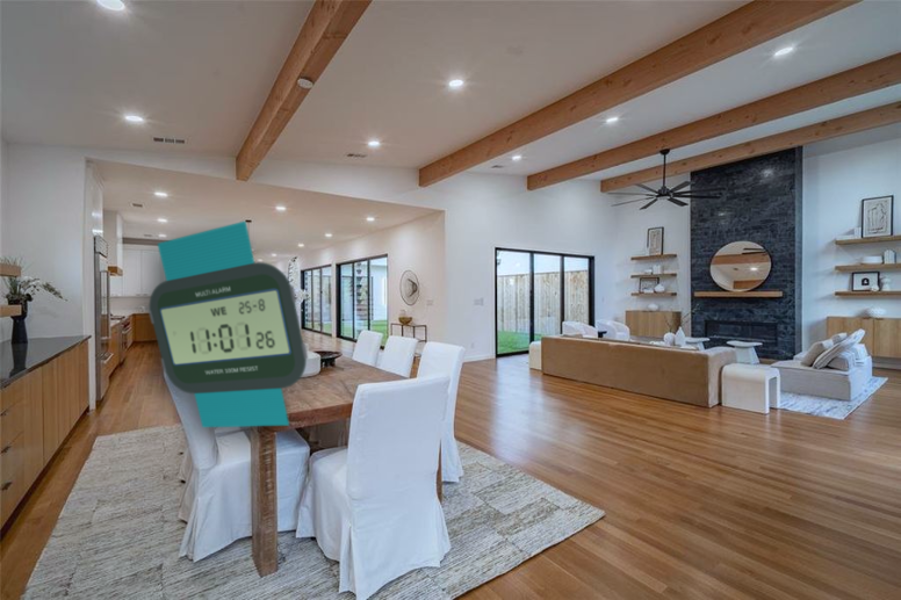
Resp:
**11:01:26**
